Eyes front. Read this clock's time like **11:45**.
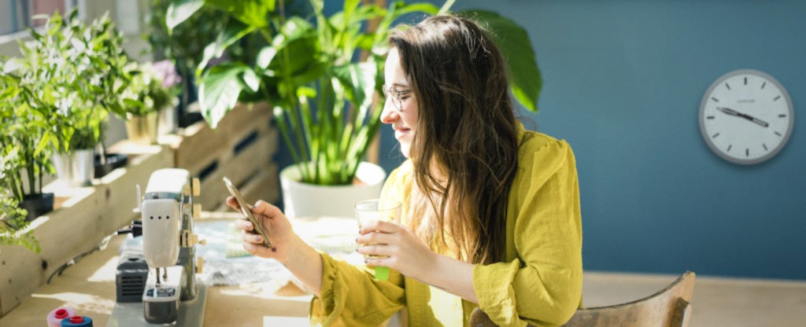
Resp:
**3:48**
